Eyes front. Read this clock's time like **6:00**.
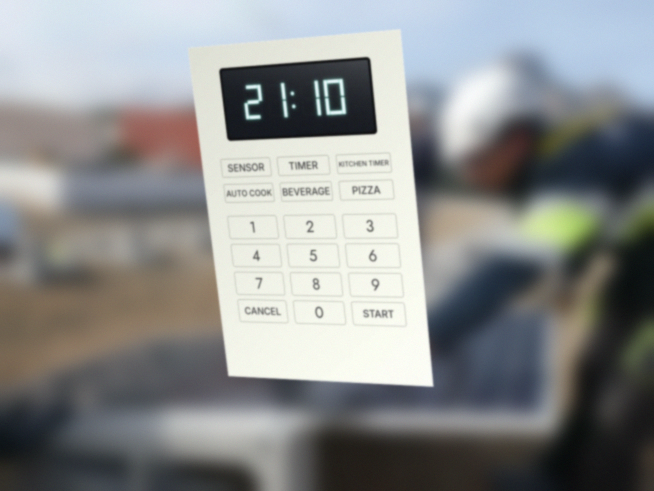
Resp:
**21:10**
